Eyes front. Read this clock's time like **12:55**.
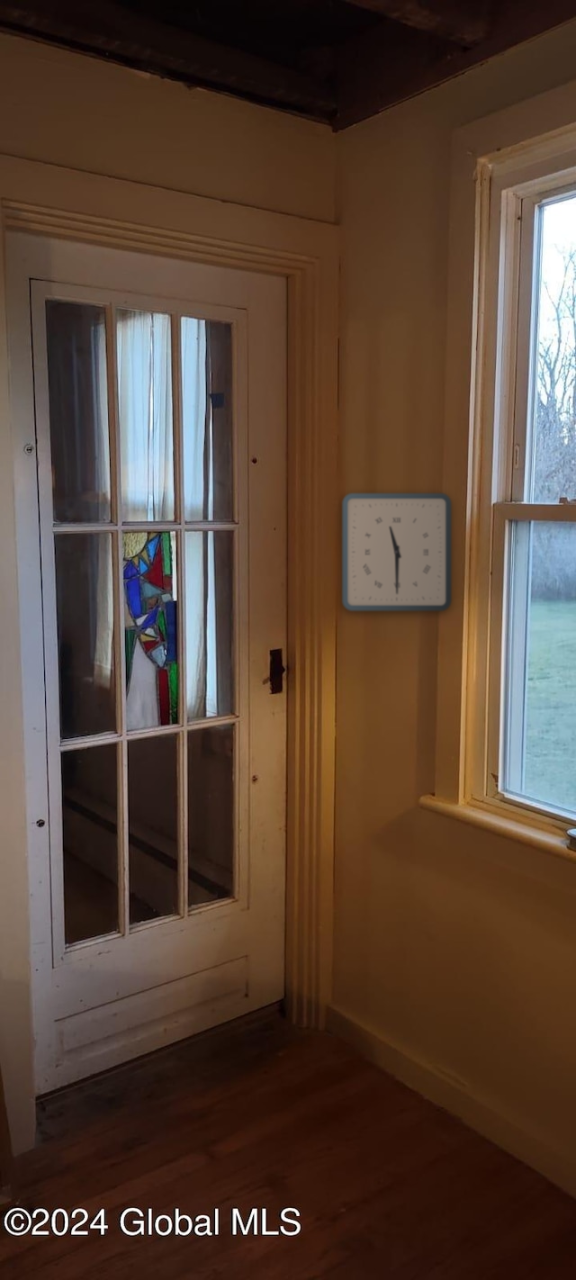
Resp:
**11:30**
